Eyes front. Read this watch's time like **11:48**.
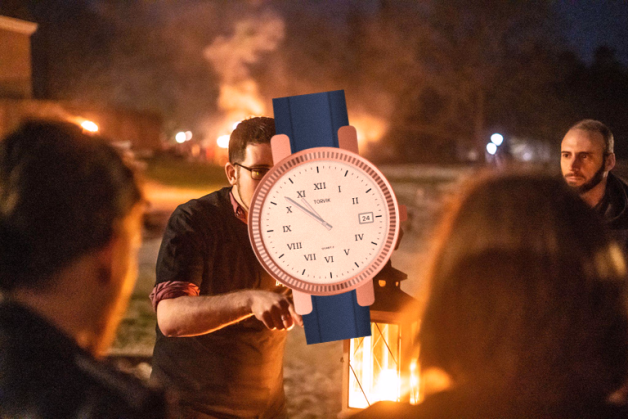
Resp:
**10:52**
